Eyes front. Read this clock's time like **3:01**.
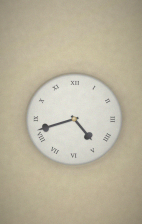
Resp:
**4:42**
